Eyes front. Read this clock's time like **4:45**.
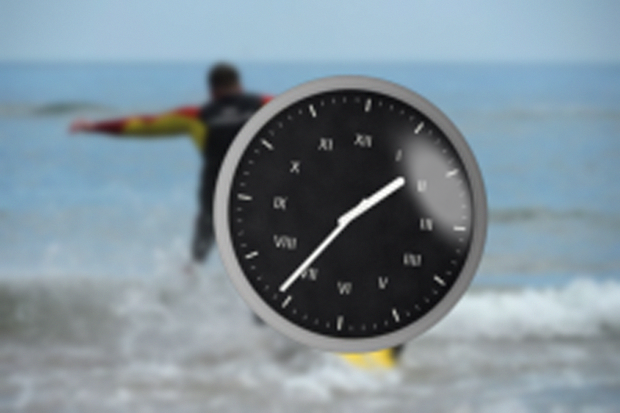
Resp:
**1:36**
